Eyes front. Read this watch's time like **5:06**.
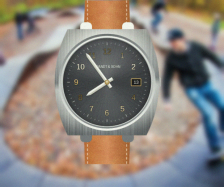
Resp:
**7:54**
